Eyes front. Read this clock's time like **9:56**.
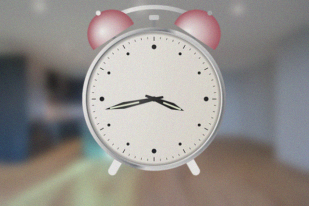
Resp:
**3:43**
